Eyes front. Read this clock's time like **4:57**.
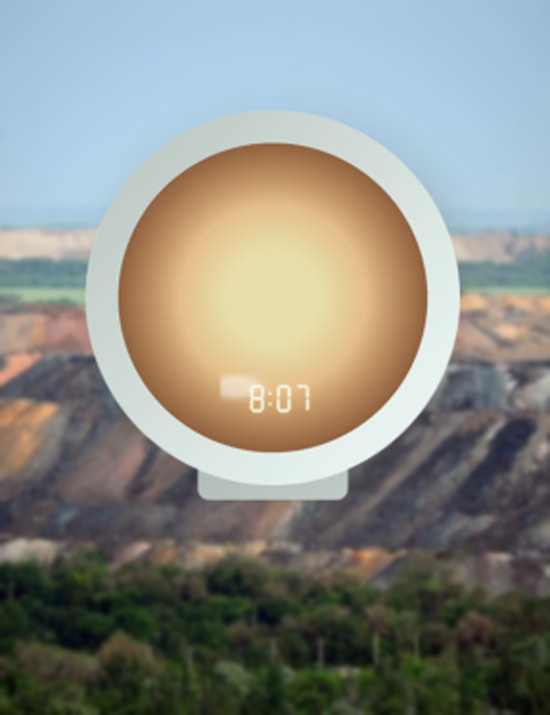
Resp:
**8:07**
